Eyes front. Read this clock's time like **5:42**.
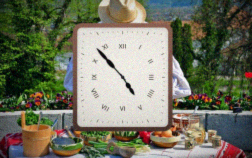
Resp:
**4:53**
